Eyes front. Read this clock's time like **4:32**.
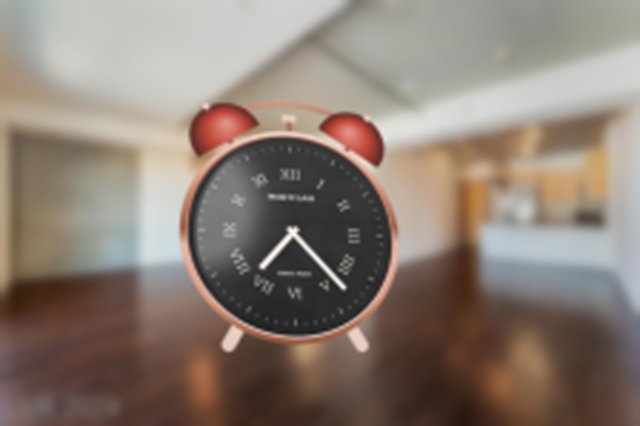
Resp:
**7:23**
